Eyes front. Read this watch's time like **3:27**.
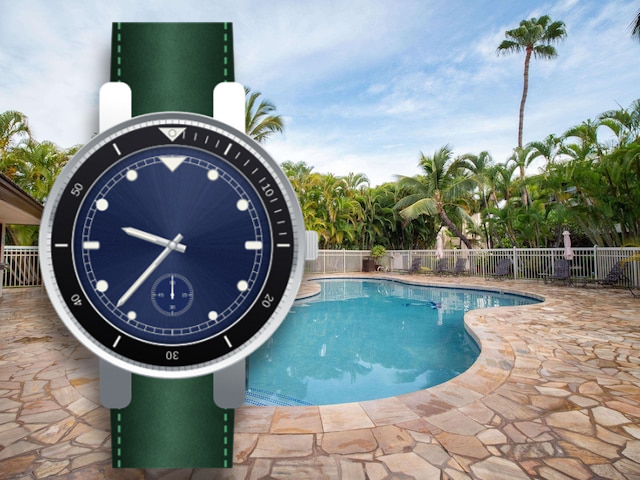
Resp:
**9:37**
